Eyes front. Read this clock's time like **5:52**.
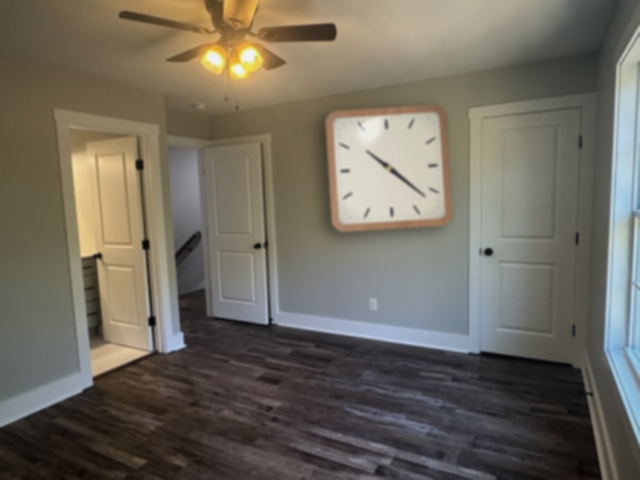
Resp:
**10:22**
